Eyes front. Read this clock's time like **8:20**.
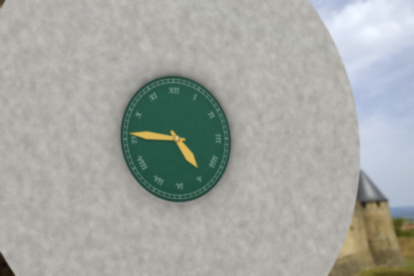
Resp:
**4:46**
